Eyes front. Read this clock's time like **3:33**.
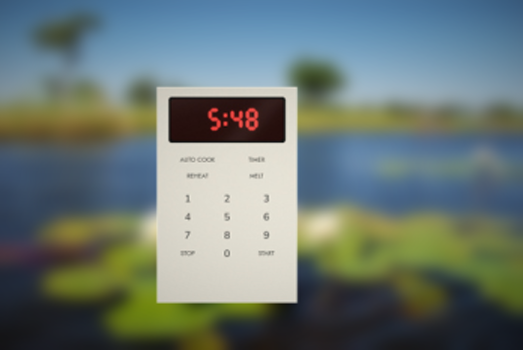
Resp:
**5:48**
